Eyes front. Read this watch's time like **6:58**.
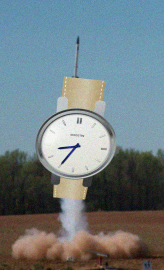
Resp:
**8:35**
